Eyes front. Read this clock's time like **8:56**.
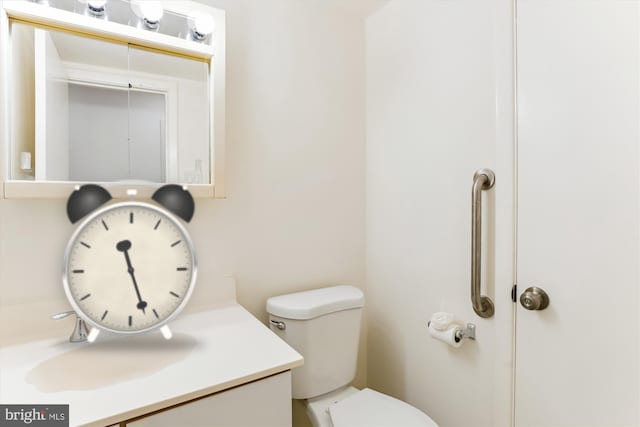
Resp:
**11:27**
